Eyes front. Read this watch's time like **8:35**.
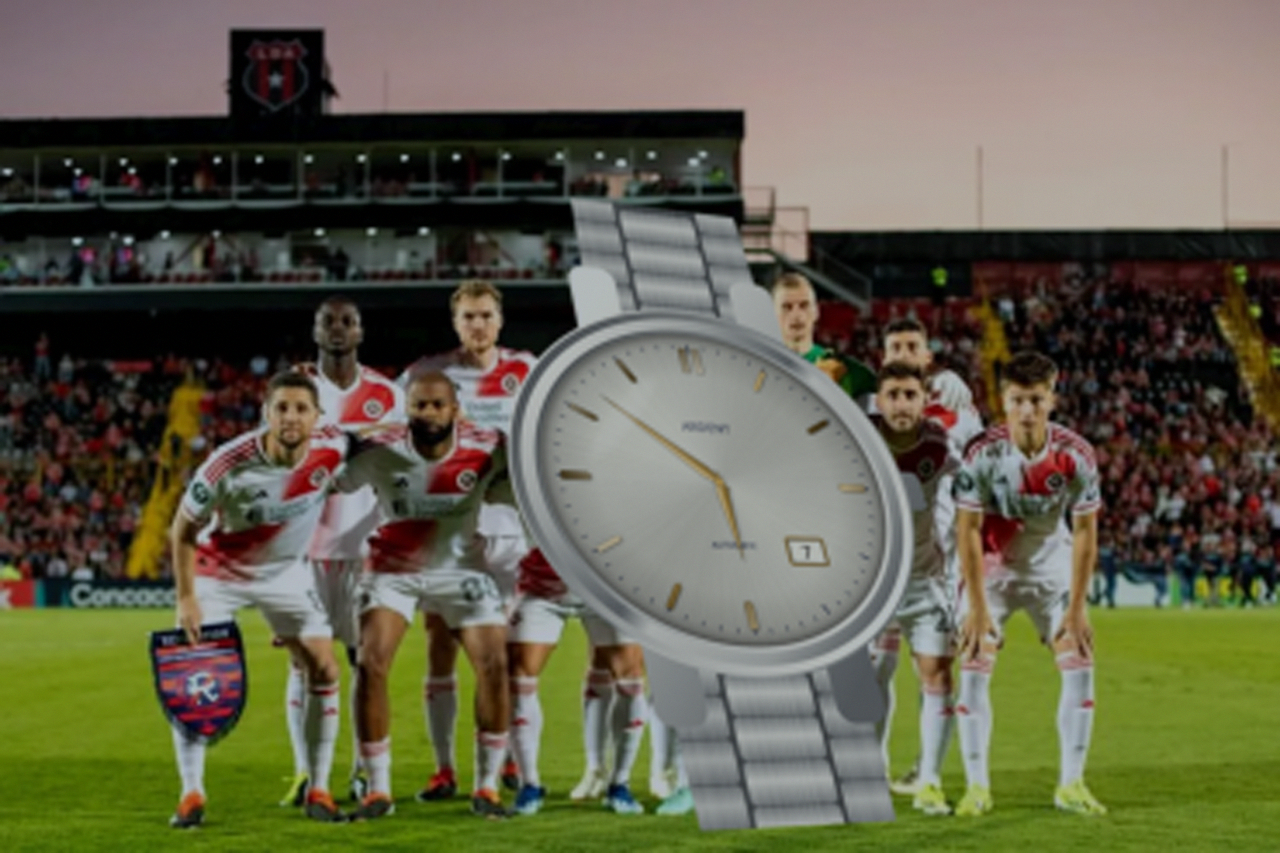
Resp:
**5:52**
